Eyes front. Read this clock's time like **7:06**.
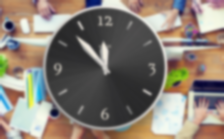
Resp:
**11:53**
